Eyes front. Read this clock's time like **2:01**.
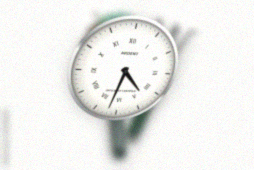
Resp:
**4:32**
